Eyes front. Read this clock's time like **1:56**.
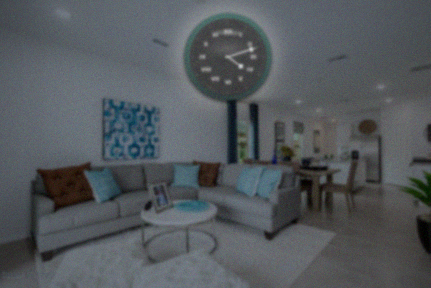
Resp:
**4:12**
